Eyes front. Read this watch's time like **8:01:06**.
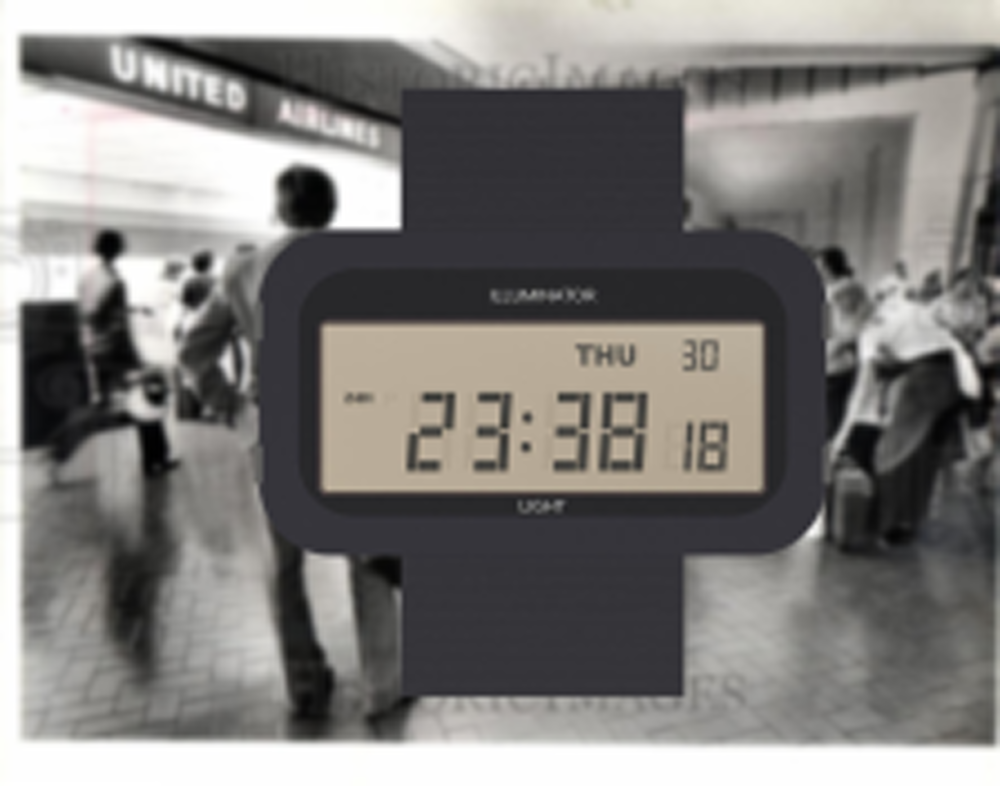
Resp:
**23:38:18**
